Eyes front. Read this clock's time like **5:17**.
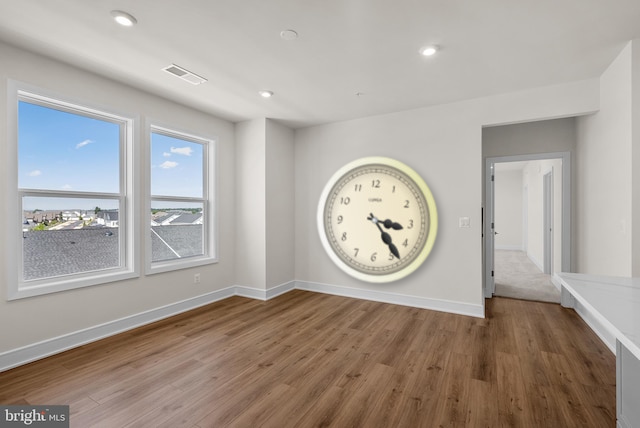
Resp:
**3:24**
